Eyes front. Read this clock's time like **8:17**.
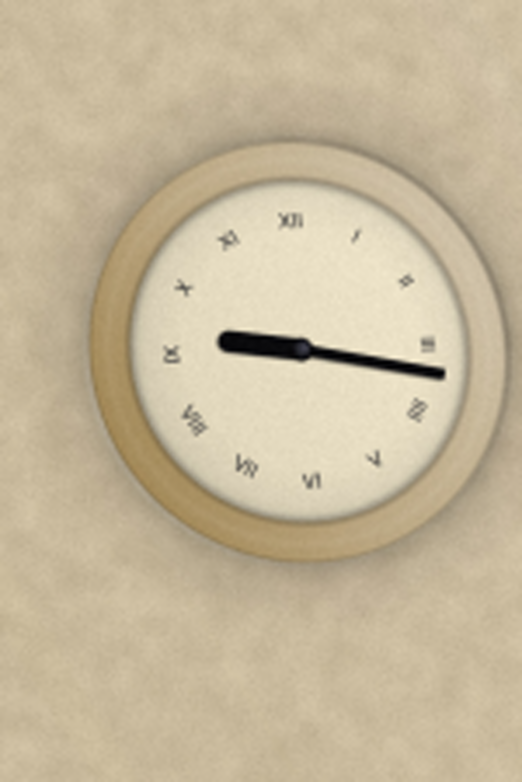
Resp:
**9:17**
